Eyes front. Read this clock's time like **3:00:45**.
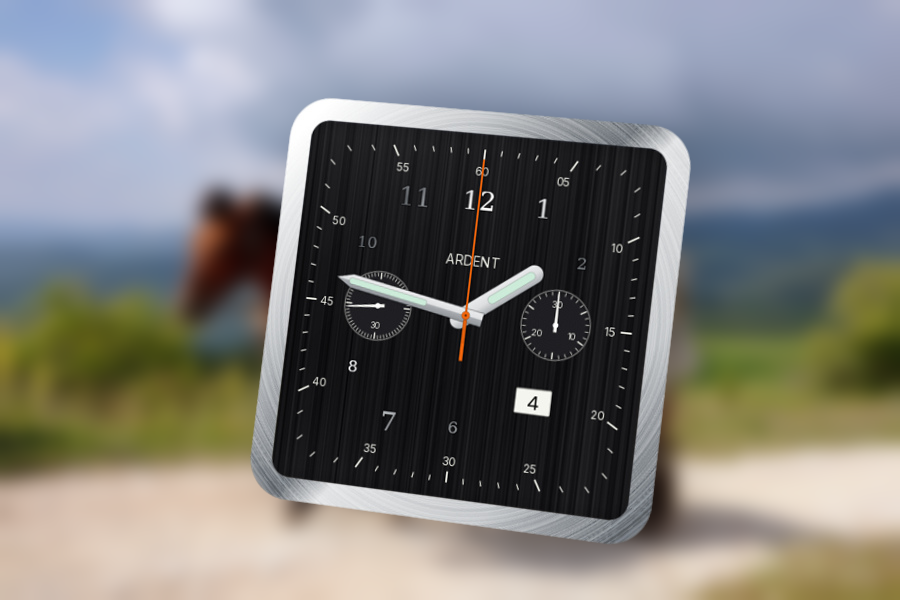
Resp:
**1:46:44**
